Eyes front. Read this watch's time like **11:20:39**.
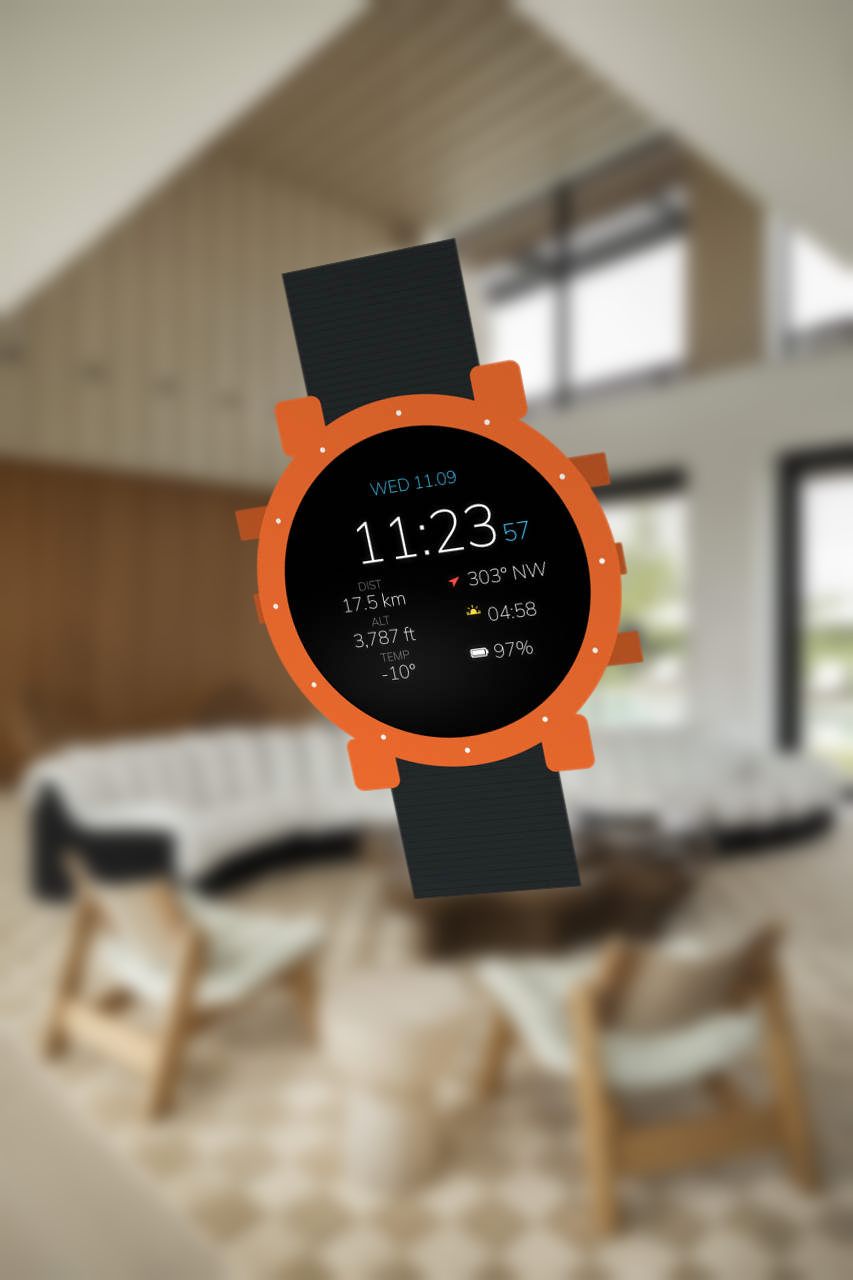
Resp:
**11:23:57**
